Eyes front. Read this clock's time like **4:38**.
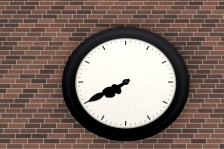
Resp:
**7:40**
